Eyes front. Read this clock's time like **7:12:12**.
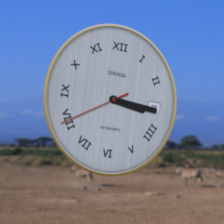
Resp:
**3:15:40**
